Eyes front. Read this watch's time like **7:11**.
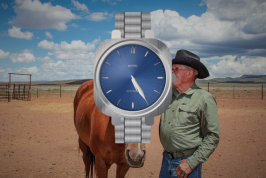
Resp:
**5:25**
